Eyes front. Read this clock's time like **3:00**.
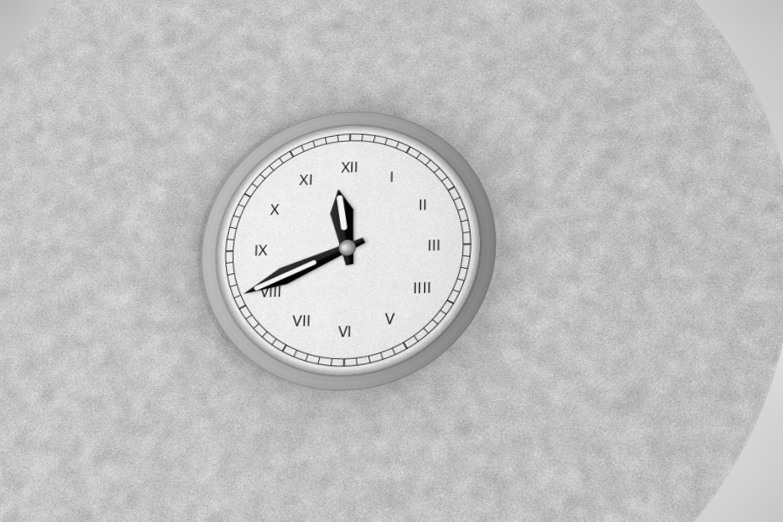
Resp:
**11:41**
